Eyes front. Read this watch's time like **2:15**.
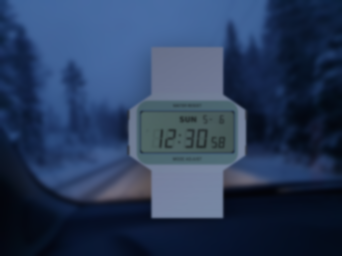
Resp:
**12:30**
